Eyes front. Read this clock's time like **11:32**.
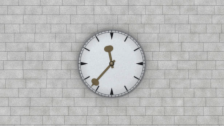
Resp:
**11:37**
